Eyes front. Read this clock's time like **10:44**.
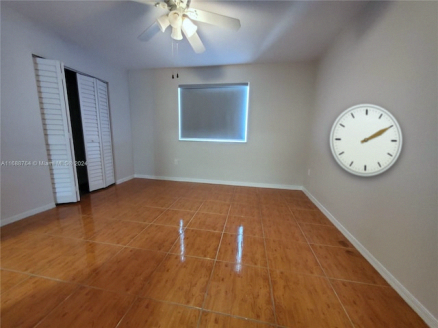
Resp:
**2:10**
